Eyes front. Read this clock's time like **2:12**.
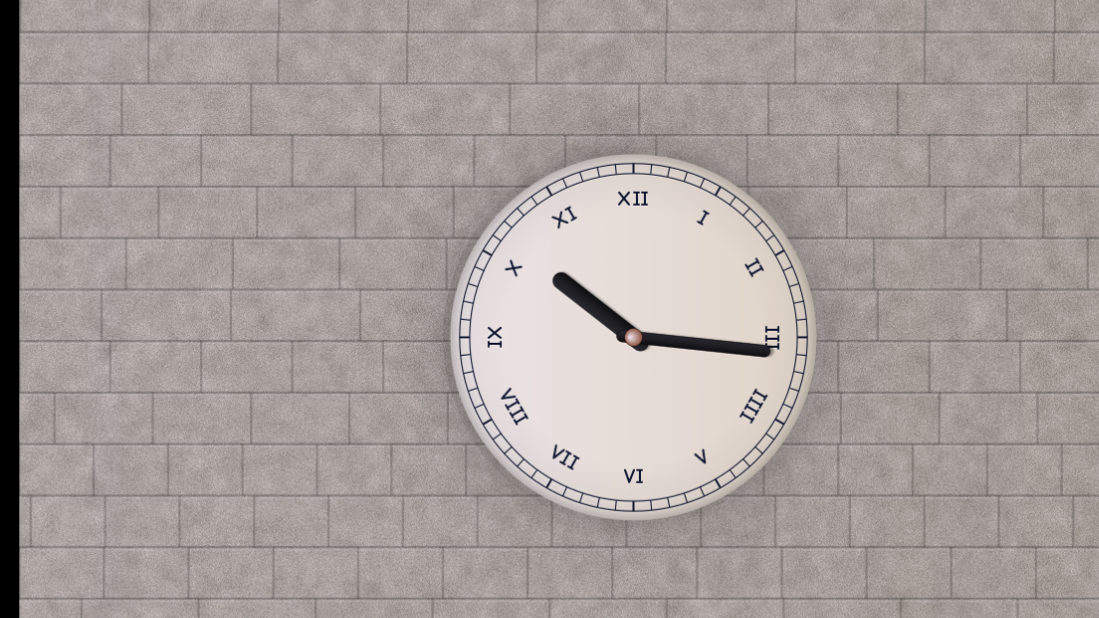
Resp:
**10:16**
